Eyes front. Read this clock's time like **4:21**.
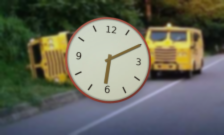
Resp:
**6:10**
